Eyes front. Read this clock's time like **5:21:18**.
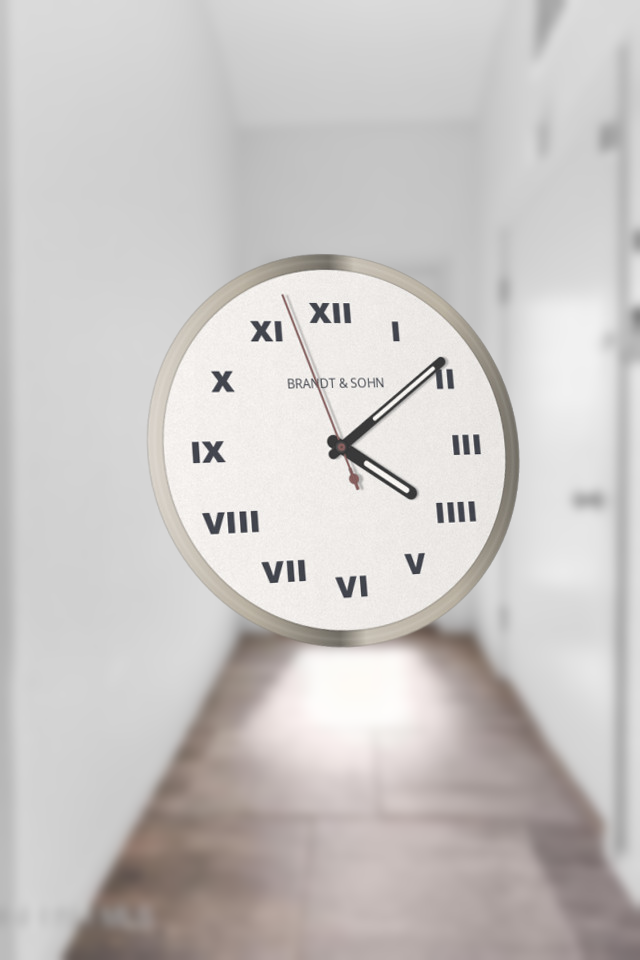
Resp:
**4:08:57**
